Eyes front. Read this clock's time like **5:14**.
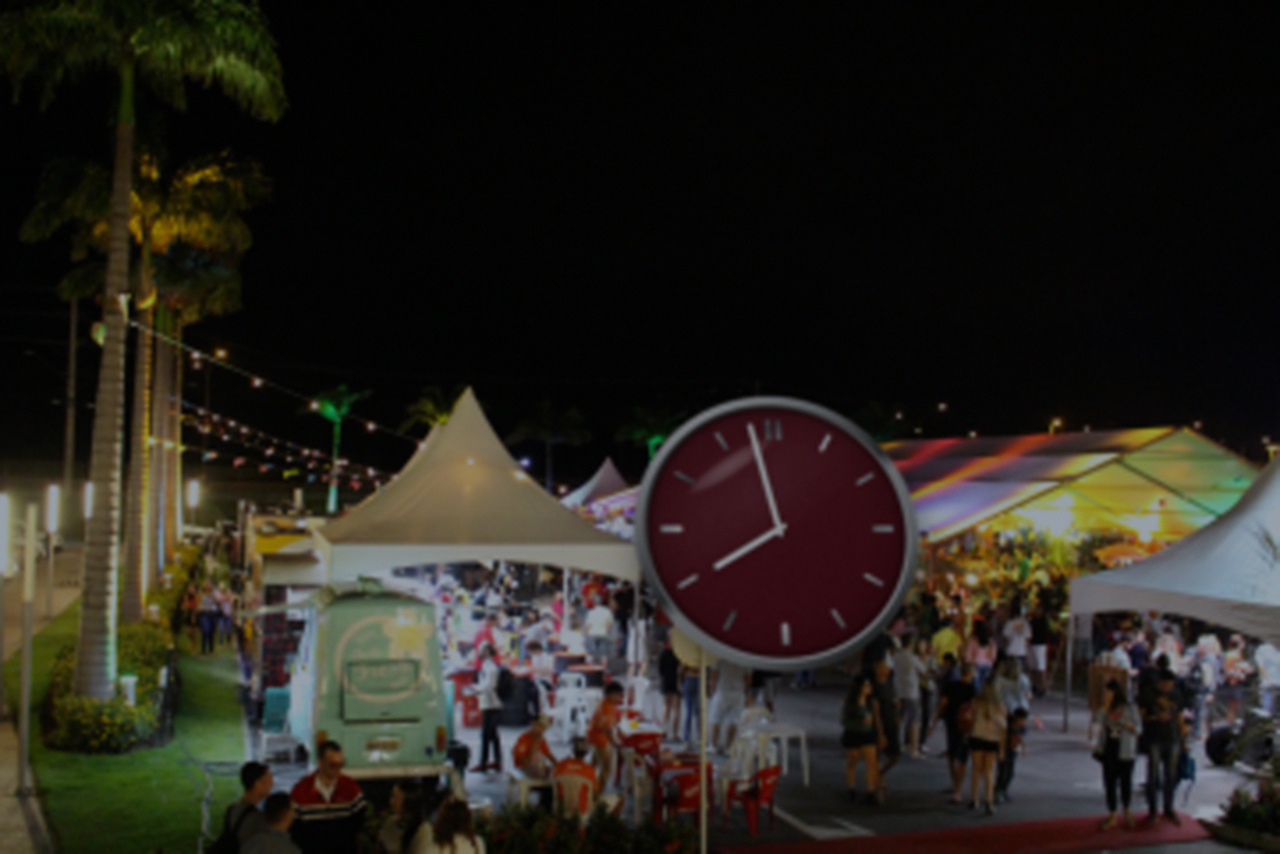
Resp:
**7:58**
